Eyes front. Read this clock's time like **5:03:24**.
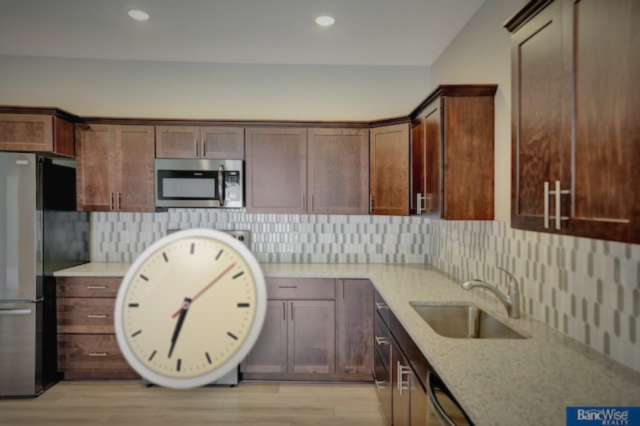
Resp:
**6:32:08**
